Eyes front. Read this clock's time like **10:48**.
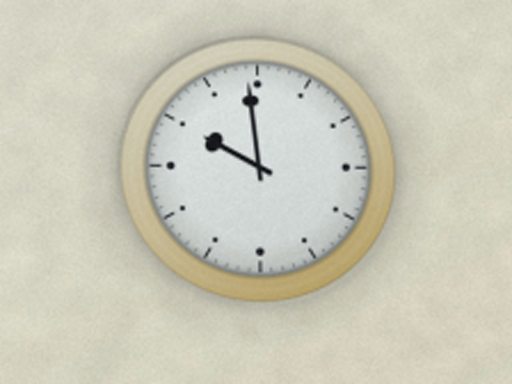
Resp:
**9:59**
